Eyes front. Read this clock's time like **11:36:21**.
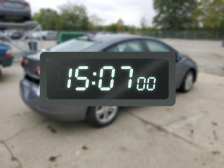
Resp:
**15:07:00**
